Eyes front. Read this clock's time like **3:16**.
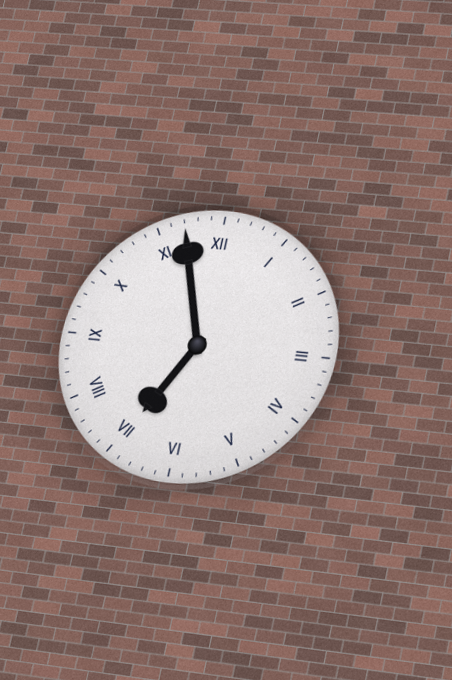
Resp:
**6:57**
